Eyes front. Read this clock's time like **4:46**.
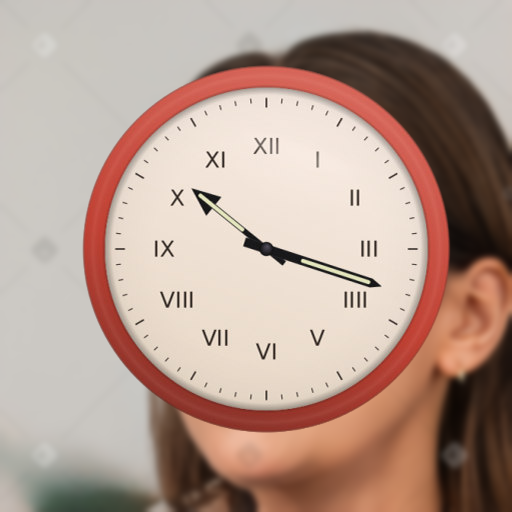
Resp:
**10:18**
